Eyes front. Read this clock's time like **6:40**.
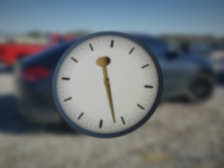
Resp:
**11:27**
